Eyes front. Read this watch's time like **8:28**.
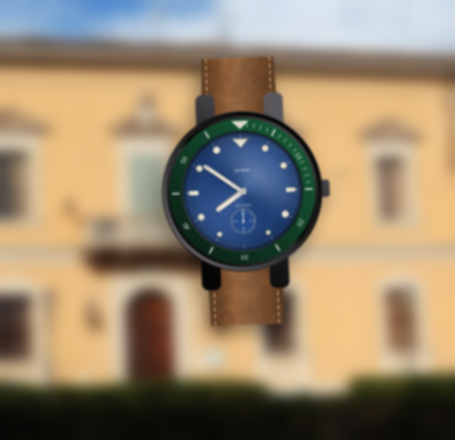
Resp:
**7:51**
